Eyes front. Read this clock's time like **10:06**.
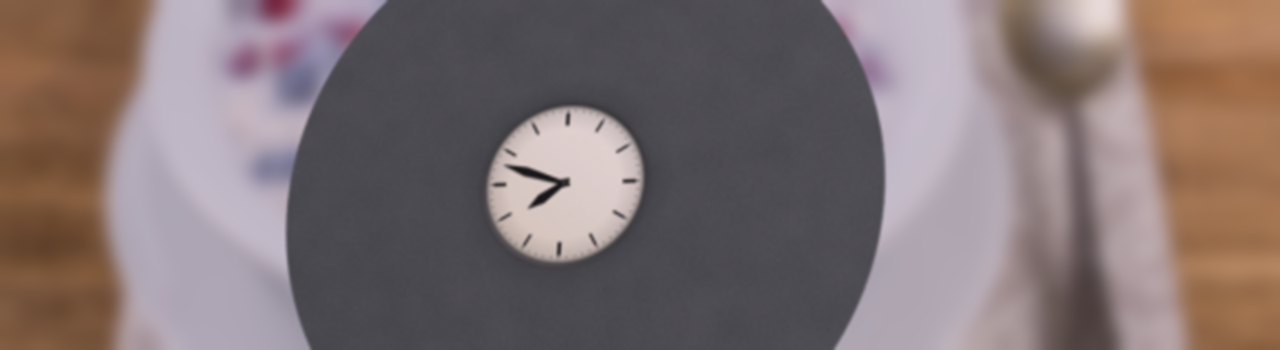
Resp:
**7:48**
